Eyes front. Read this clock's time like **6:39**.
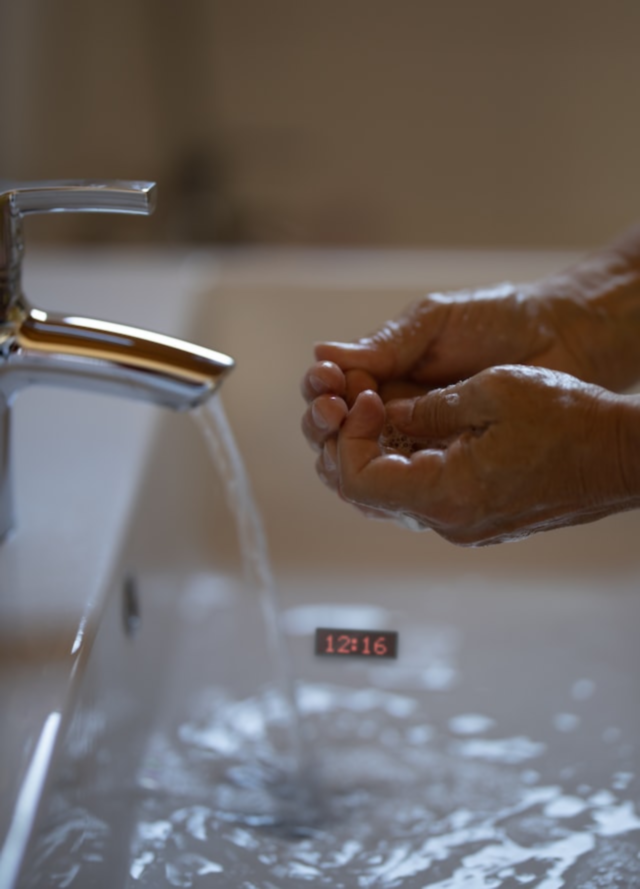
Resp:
**12:16**
